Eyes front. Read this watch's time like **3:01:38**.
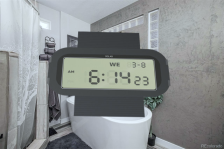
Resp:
**6:14:23**
